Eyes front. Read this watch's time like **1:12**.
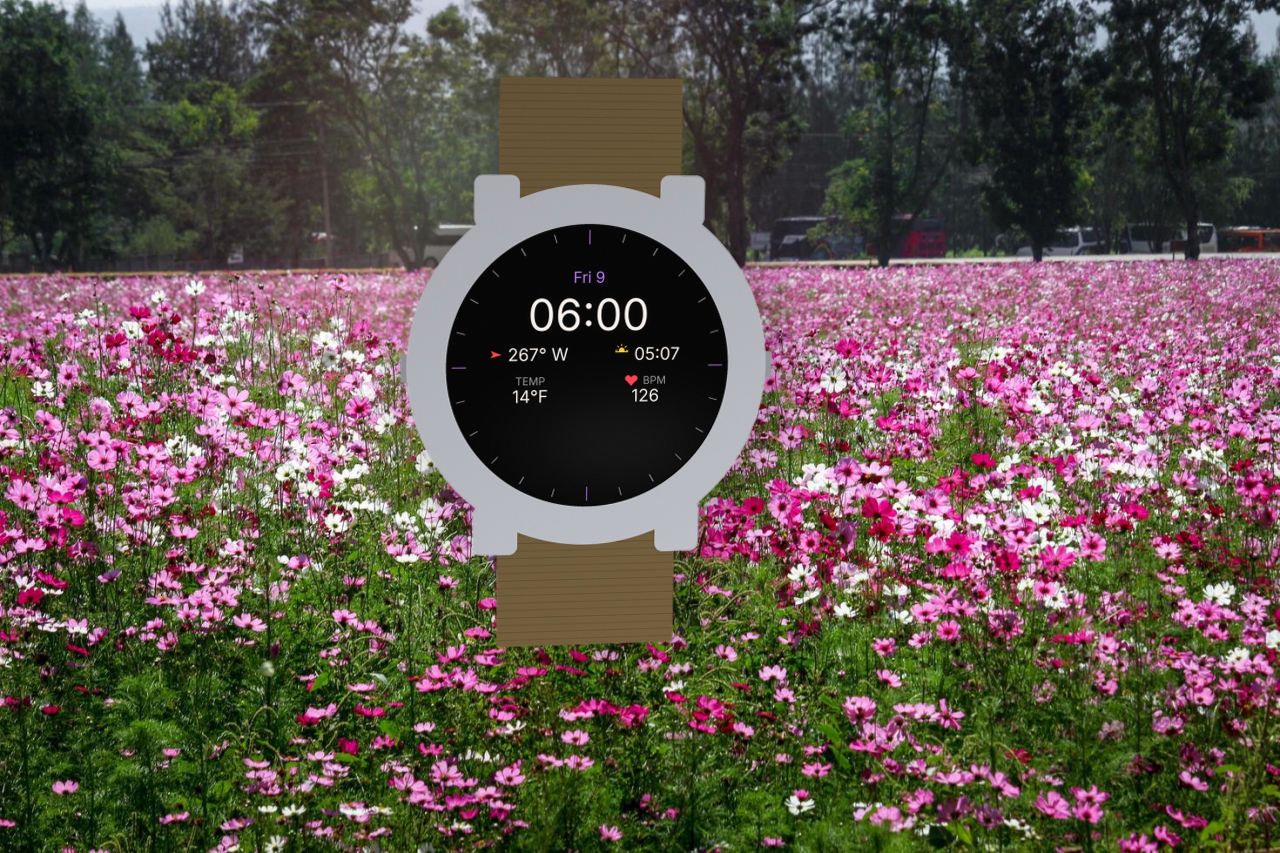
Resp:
**6:00**
